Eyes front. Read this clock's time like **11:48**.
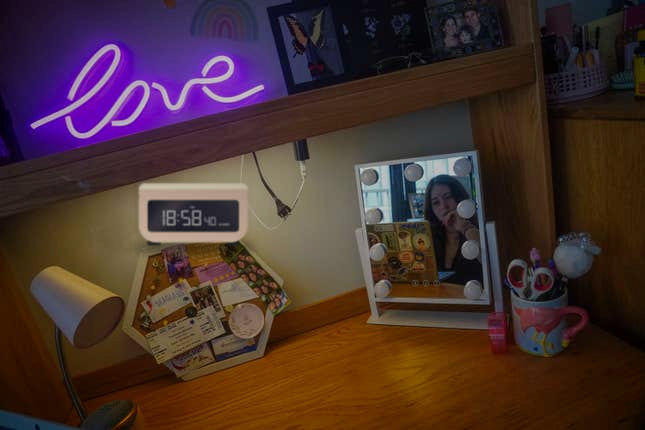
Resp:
**18:58**
